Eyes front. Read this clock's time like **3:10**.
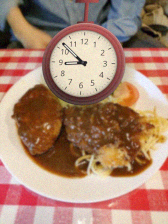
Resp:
**8:52**
